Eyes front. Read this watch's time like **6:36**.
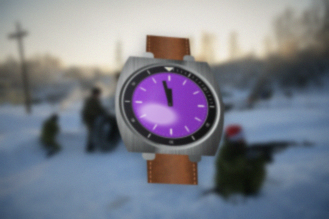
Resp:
**11:58**
